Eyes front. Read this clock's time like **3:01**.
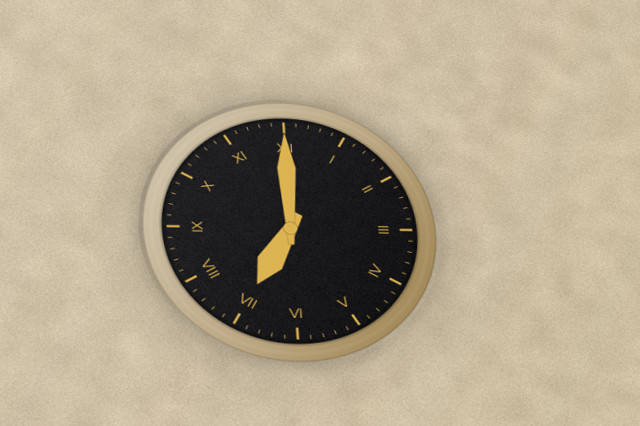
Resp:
**7:00**
